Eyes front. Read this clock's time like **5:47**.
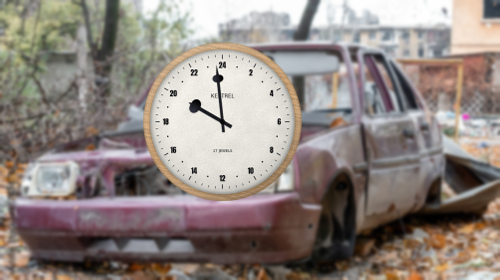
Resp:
**19:59**
